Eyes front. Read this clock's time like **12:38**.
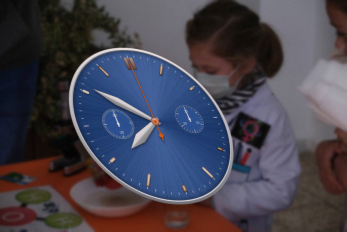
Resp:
**7:51**
